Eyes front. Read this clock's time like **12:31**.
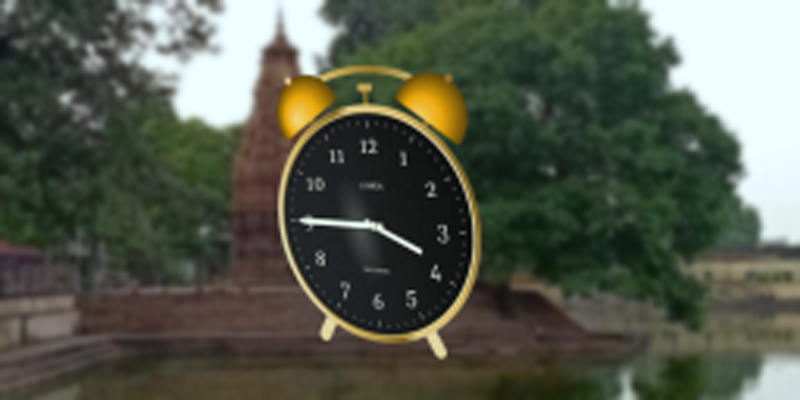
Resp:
**3:45**
